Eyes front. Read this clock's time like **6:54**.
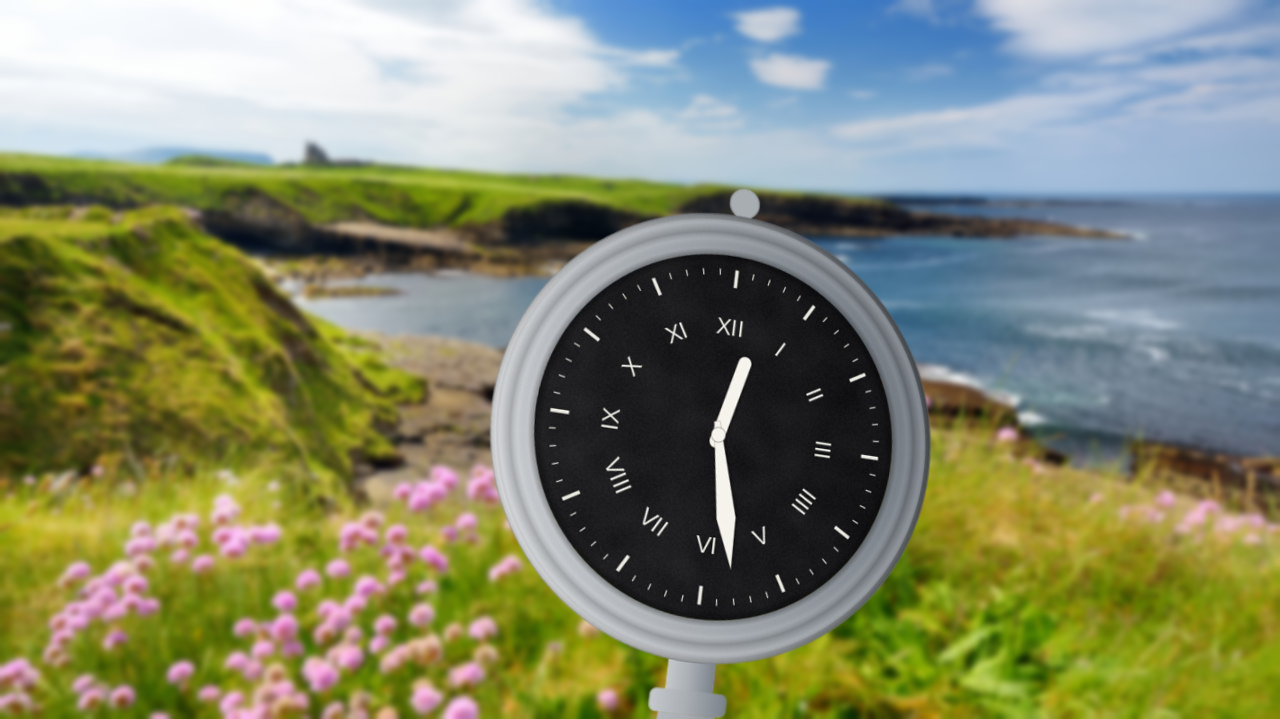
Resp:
**12:28**
